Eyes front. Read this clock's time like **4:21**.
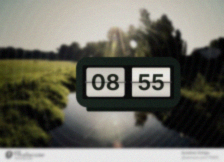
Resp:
**8:55**
